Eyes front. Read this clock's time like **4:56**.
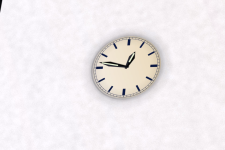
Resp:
**12:47**
